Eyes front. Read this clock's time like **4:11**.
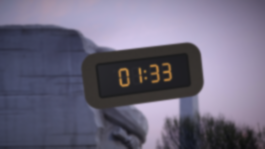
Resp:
**1:33**
